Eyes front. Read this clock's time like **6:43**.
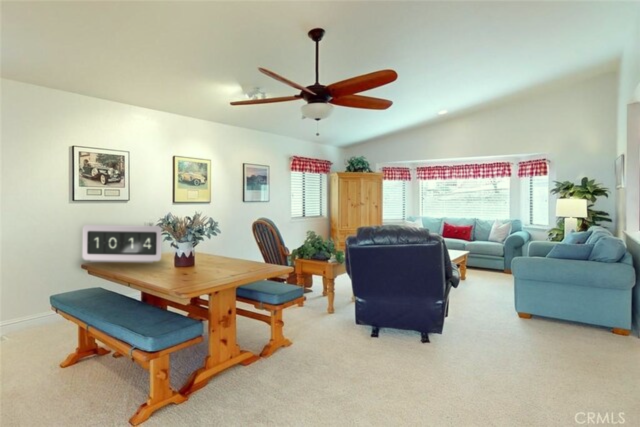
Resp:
**10:14**
